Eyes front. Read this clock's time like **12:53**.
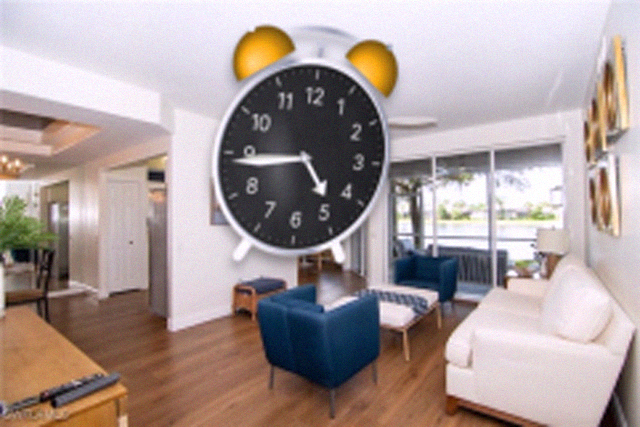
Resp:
**4:44**
